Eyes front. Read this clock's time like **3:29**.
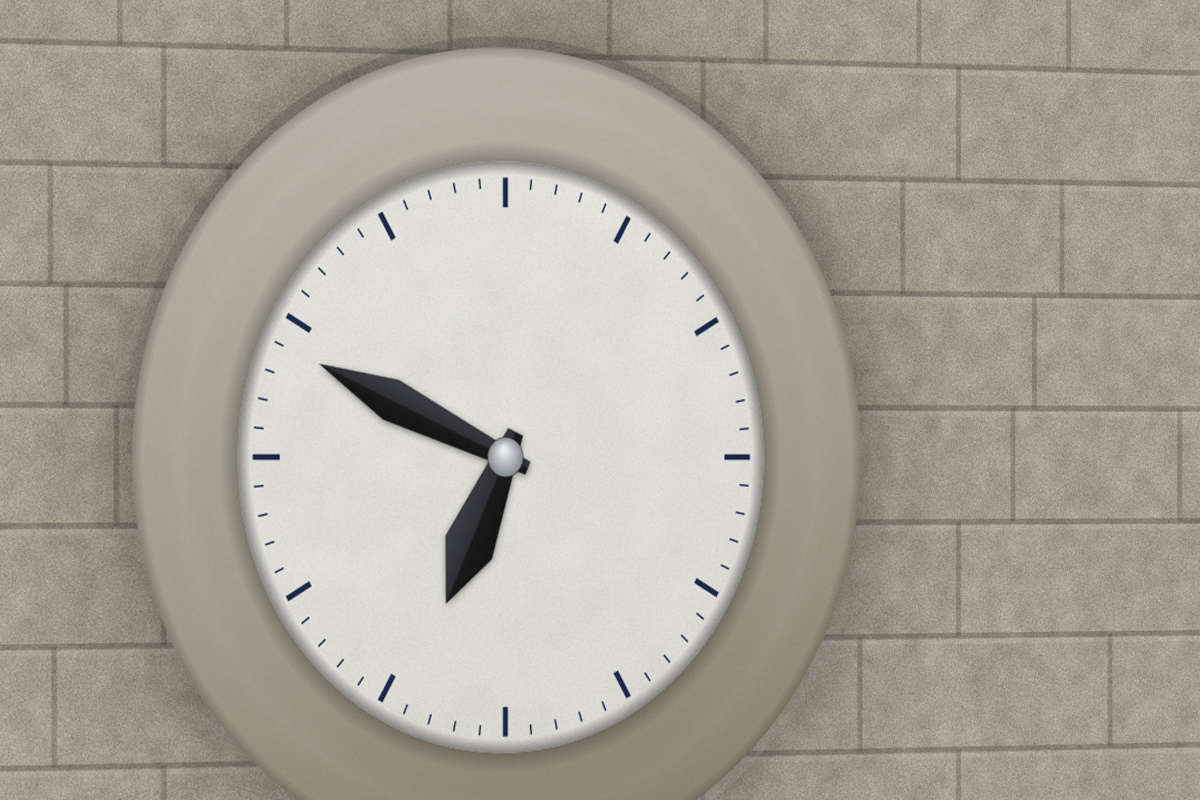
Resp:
**6:49**
